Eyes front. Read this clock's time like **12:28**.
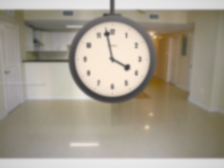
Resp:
**3:58**
